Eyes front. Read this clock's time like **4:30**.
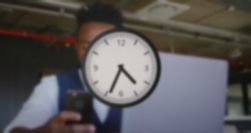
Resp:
**4:34**
